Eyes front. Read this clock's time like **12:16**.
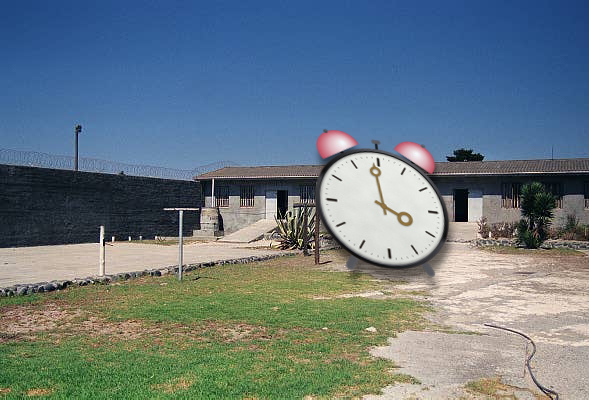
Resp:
**3:59**
